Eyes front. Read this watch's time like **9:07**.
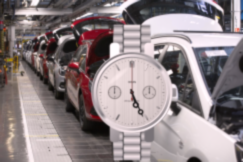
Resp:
**5:26**
